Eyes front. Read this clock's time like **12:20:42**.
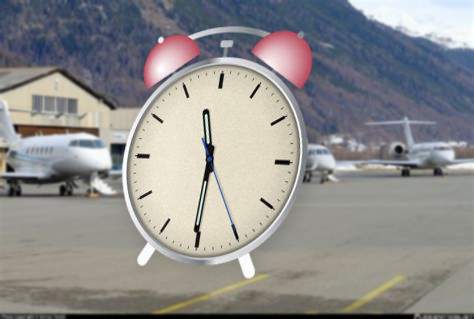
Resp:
**11:30:25**
